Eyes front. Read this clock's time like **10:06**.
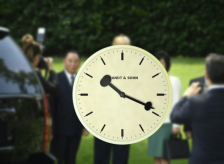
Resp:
**10:19**
